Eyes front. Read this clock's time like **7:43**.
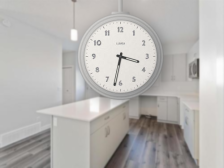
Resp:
**3:32**
